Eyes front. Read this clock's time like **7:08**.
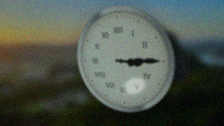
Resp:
**3:15**
